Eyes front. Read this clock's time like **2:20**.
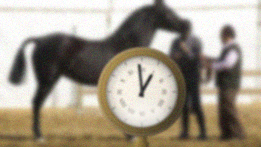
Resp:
**12:59**
